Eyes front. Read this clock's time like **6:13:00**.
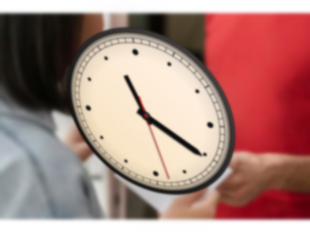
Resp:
**11:20:28**
